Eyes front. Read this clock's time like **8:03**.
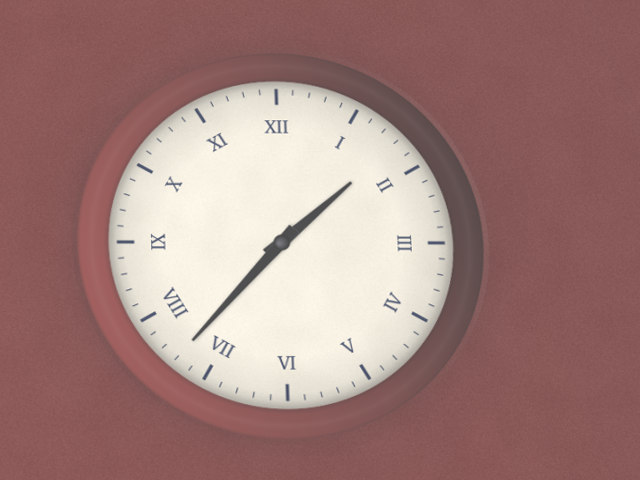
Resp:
**1:37**
